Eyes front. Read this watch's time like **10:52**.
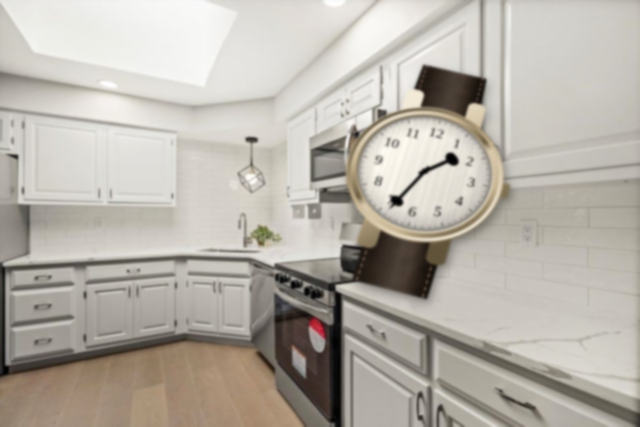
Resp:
**1:34**
